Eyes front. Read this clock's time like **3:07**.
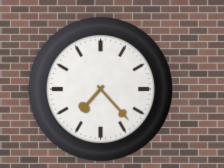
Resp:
**7:23**
